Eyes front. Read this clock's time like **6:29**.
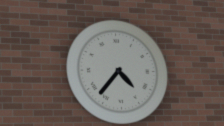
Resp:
**4:37**
